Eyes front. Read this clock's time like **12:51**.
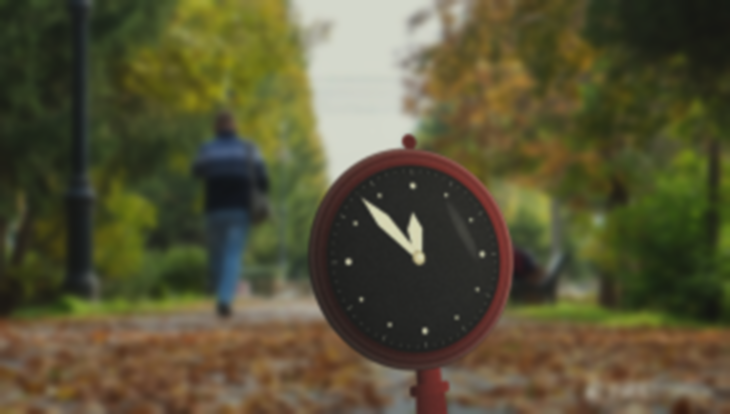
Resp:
**11:53**
